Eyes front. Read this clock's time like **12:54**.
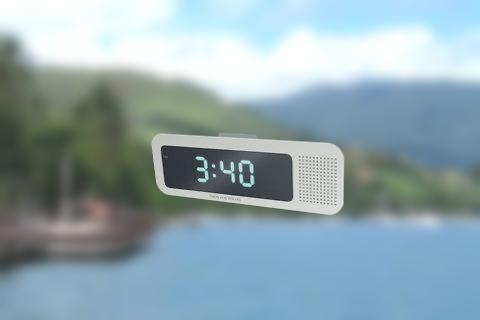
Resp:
**3:40**
